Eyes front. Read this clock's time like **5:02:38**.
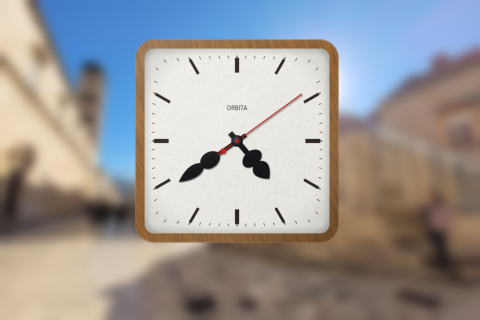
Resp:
**4:39:09**
